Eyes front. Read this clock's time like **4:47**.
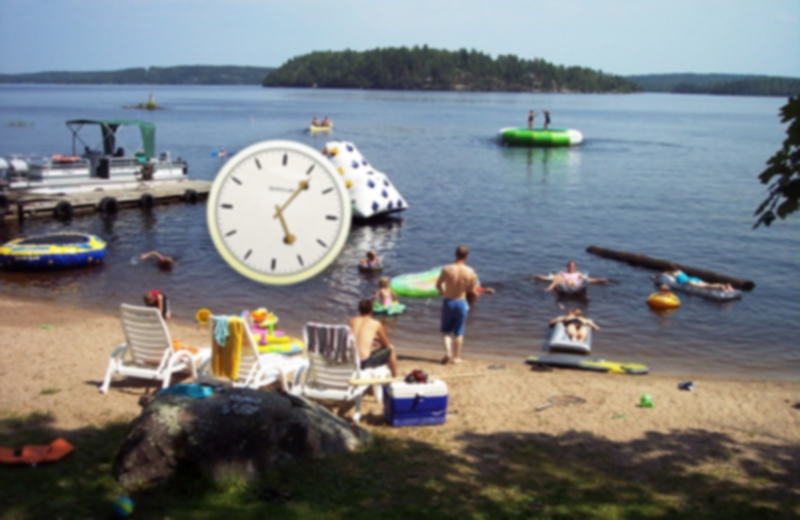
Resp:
**5:06**
